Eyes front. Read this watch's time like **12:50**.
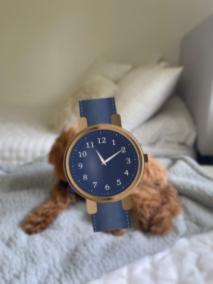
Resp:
**11:10**
